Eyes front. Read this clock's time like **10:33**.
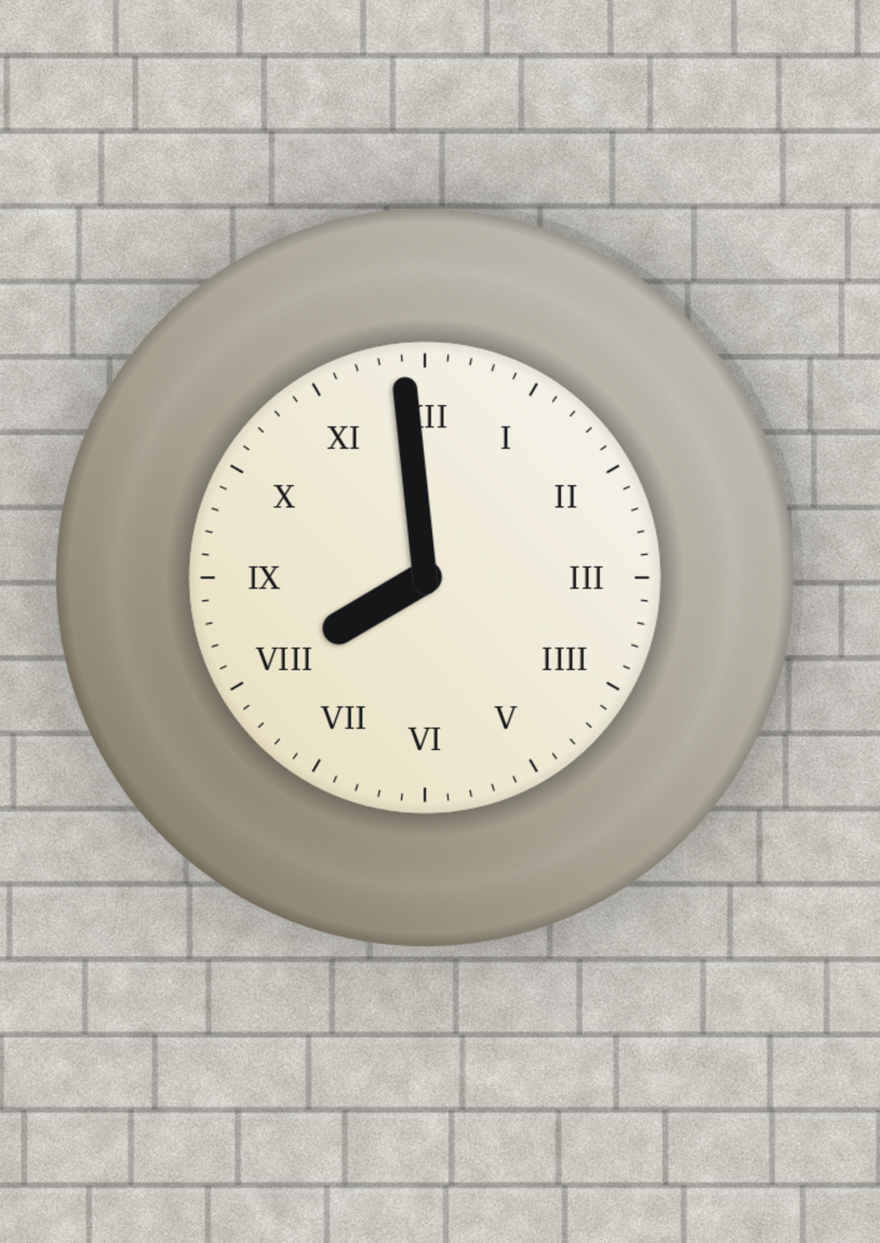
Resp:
**7:59**
